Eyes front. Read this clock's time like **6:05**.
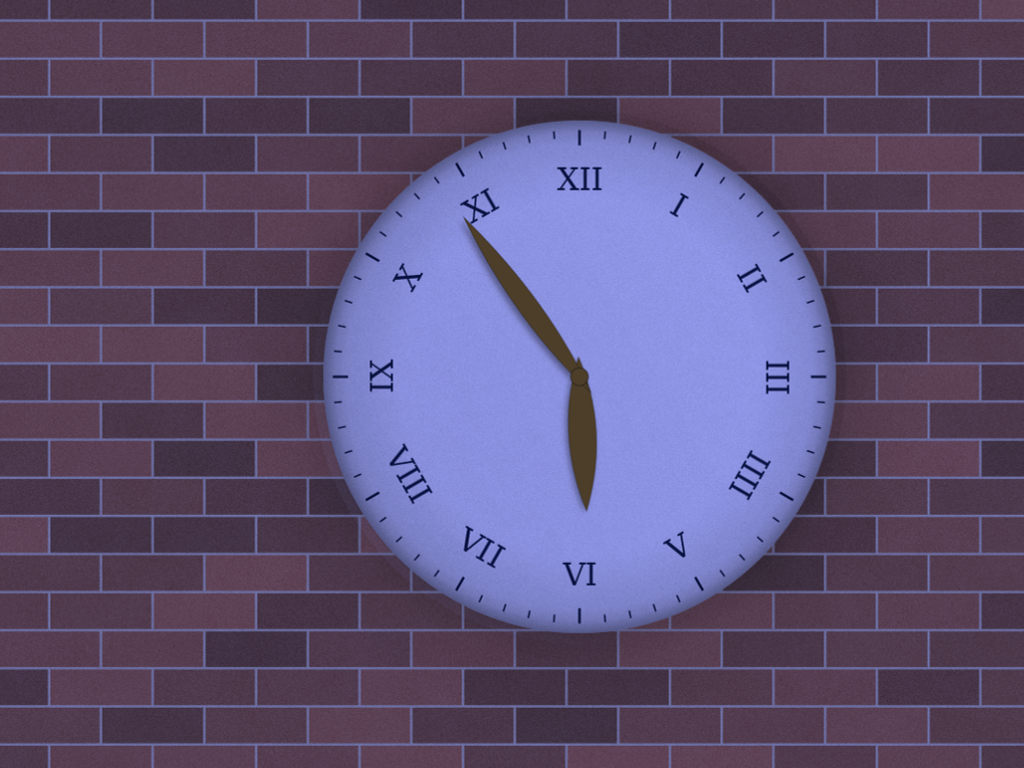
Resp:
**5:54**
